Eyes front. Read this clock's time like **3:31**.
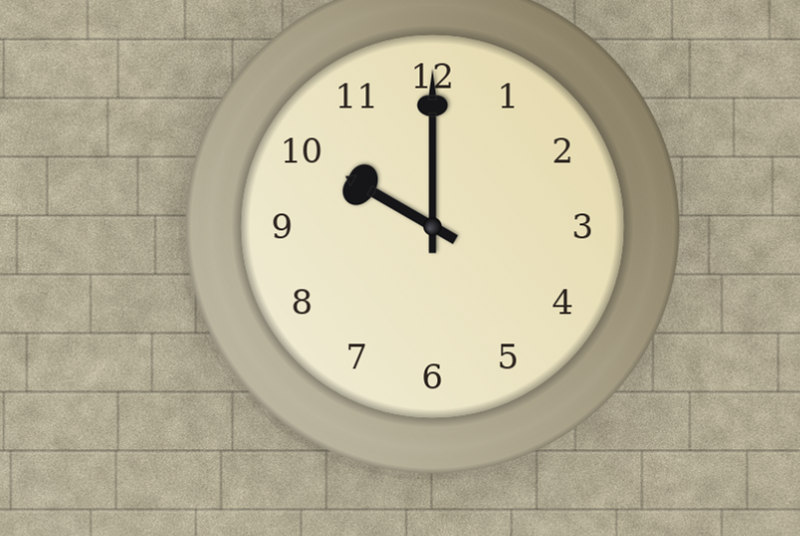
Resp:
**10:00**
